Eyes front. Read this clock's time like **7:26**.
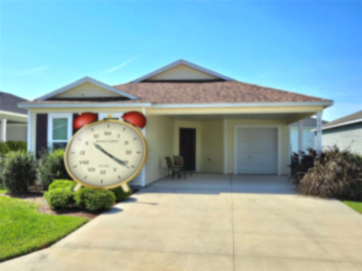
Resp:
**10:21**
